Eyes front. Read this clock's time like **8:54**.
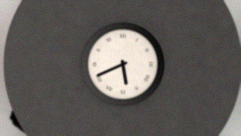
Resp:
**5:41**
